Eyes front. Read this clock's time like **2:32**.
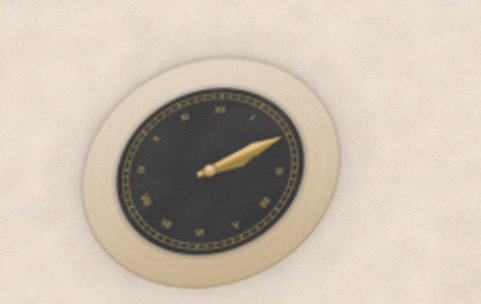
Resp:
**2:10**
